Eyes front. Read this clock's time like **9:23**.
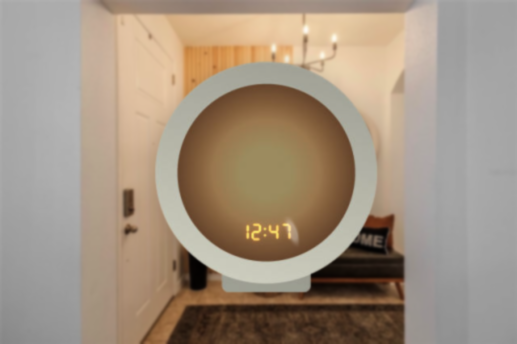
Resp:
**12:47**
